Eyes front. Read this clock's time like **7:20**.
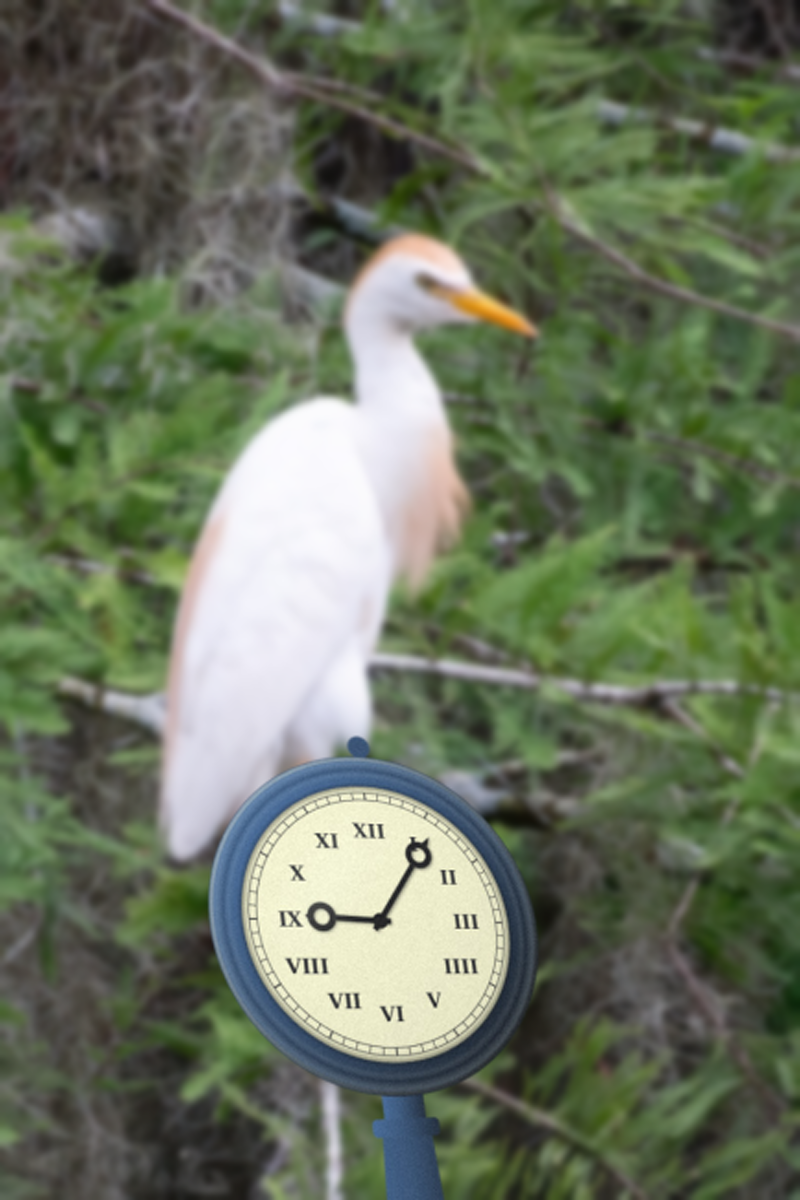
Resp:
**9:06**
